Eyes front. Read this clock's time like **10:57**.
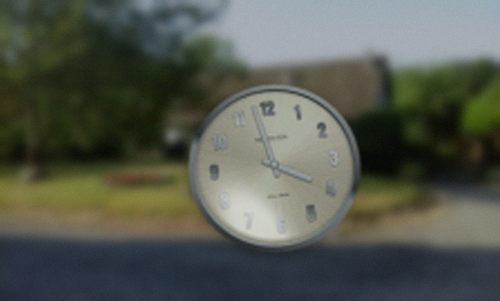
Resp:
**3:58**
